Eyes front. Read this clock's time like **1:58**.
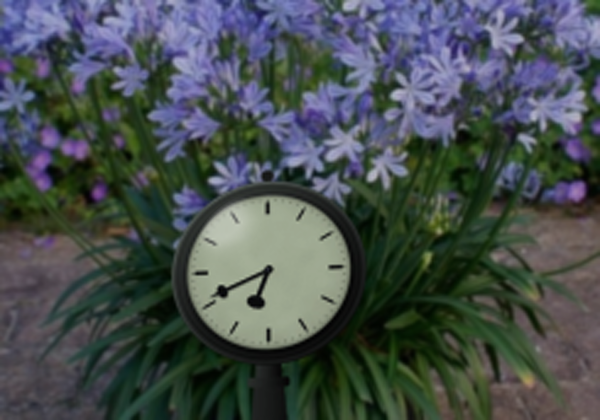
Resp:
**6:41**
